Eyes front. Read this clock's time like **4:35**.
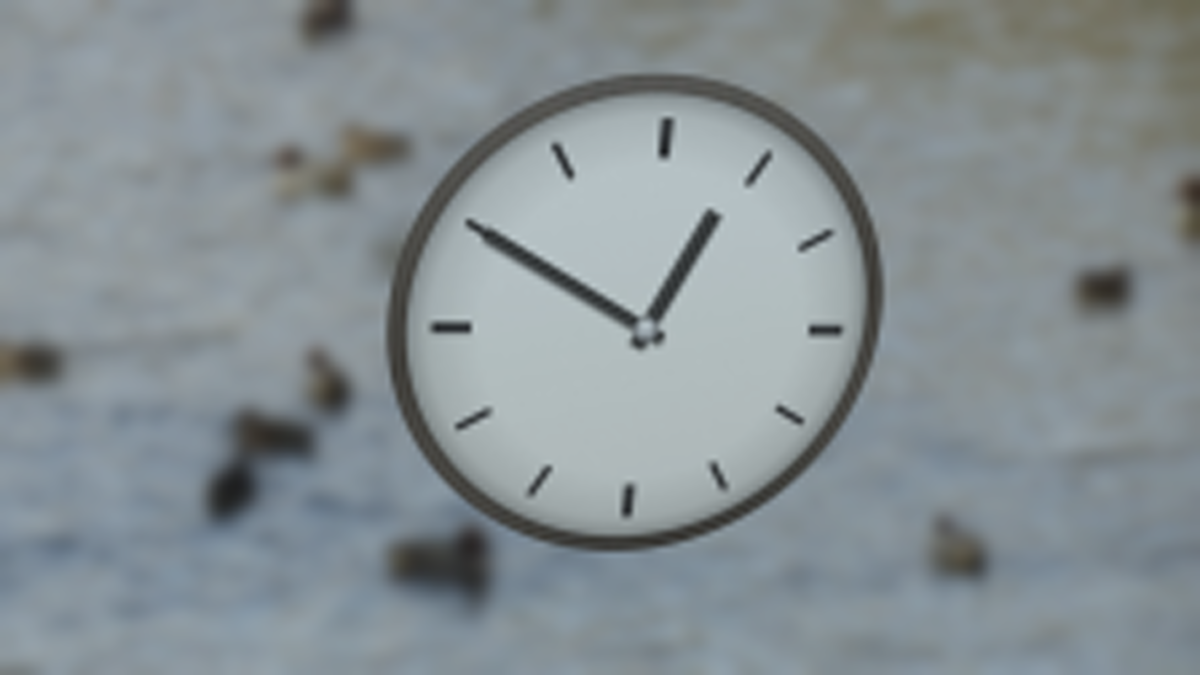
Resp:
**12:50**
